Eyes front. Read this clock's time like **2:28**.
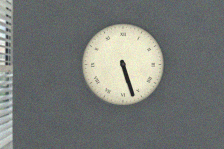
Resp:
**5:27**
